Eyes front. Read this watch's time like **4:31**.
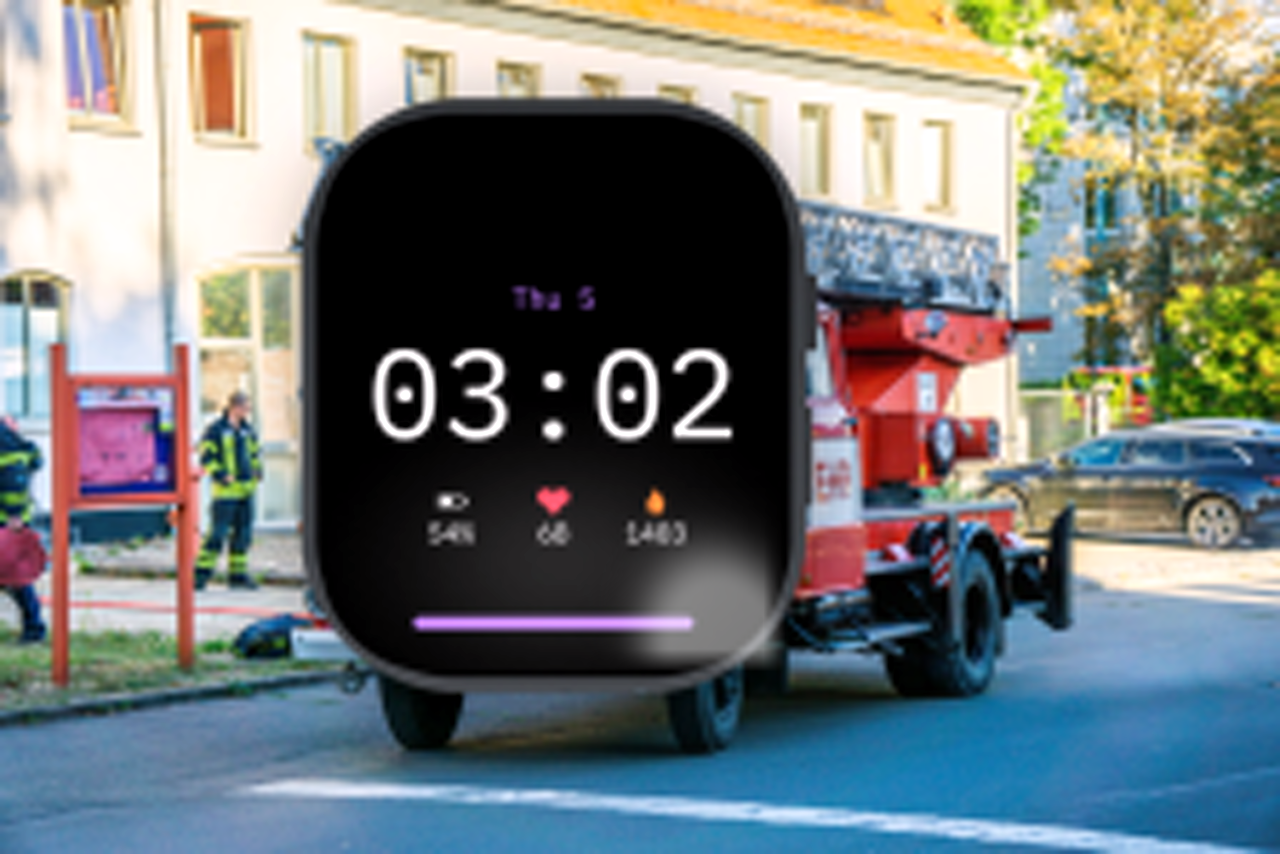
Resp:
**3:02**
